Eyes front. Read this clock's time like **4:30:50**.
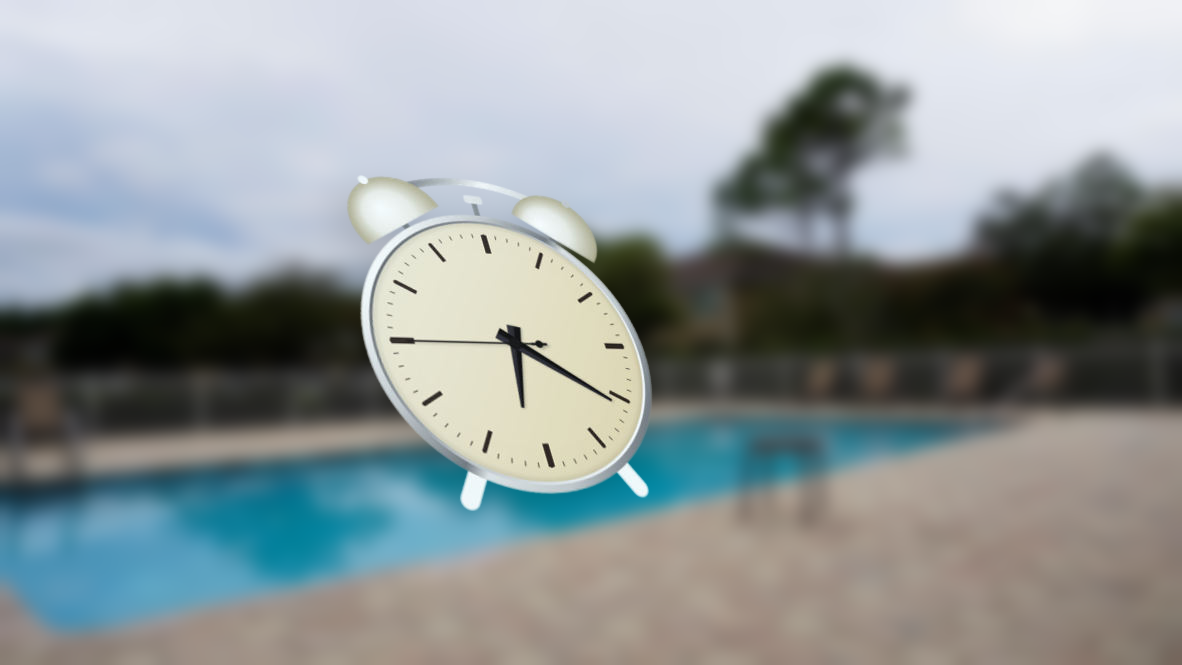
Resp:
**6:20:45**
